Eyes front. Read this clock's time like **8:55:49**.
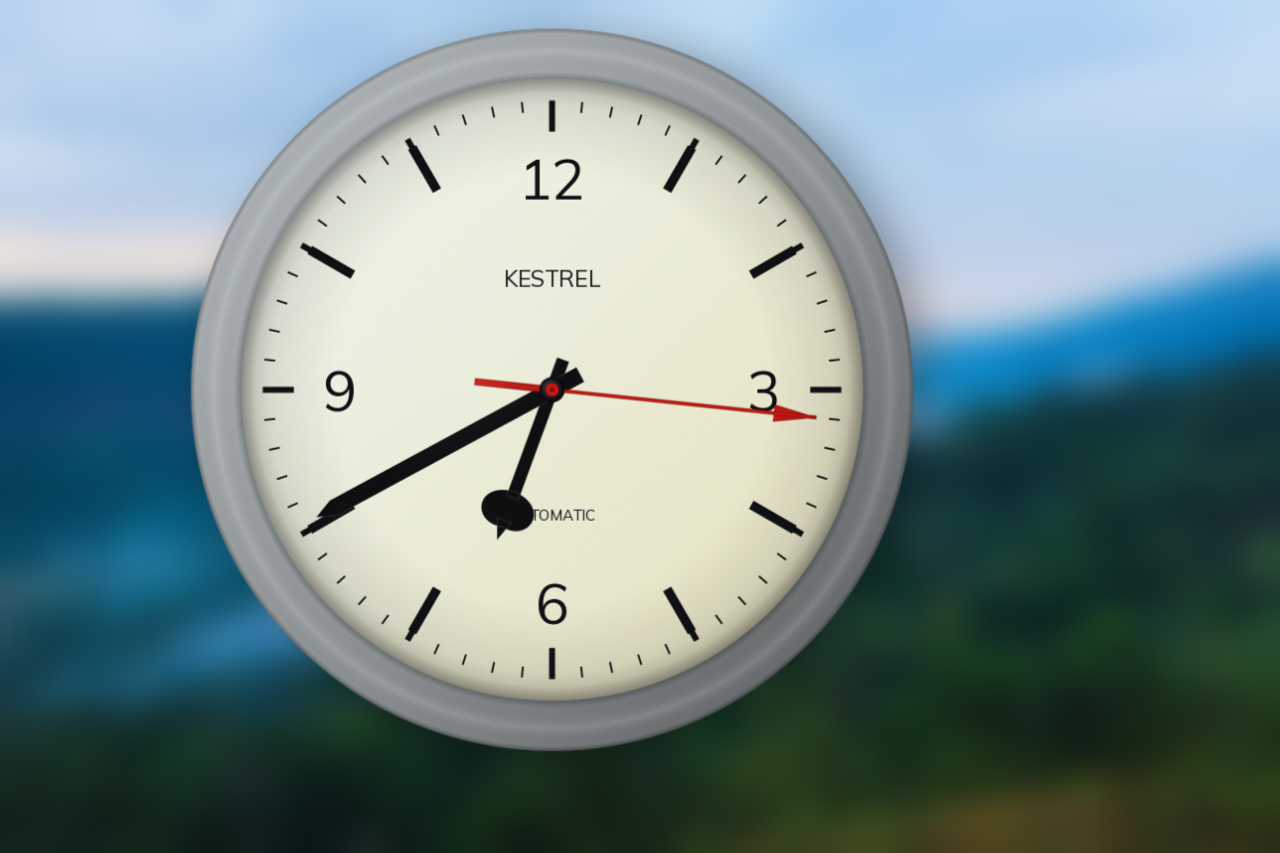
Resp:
**6:40:16**
